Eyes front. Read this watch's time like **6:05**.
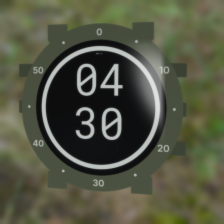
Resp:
**4:30**
